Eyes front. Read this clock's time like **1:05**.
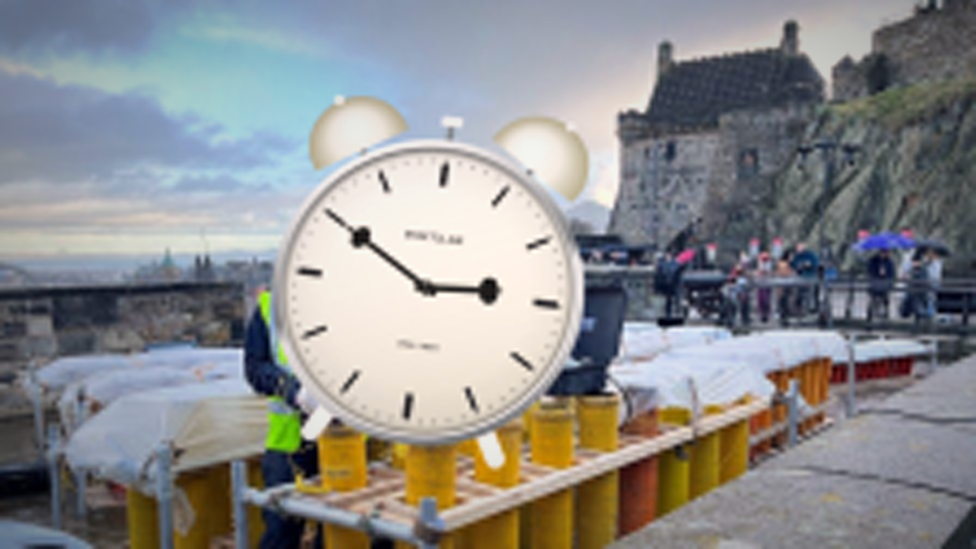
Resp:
**2:50**
